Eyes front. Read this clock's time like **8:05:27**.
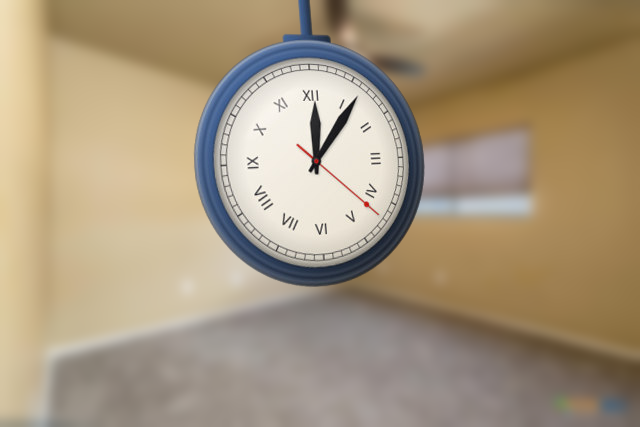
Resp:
**12:06:22**
